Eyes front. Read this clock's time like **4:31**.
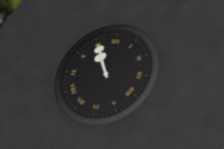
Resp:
**10:55**
